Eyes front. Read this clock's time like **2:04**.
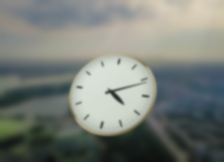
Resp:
**4:11**
